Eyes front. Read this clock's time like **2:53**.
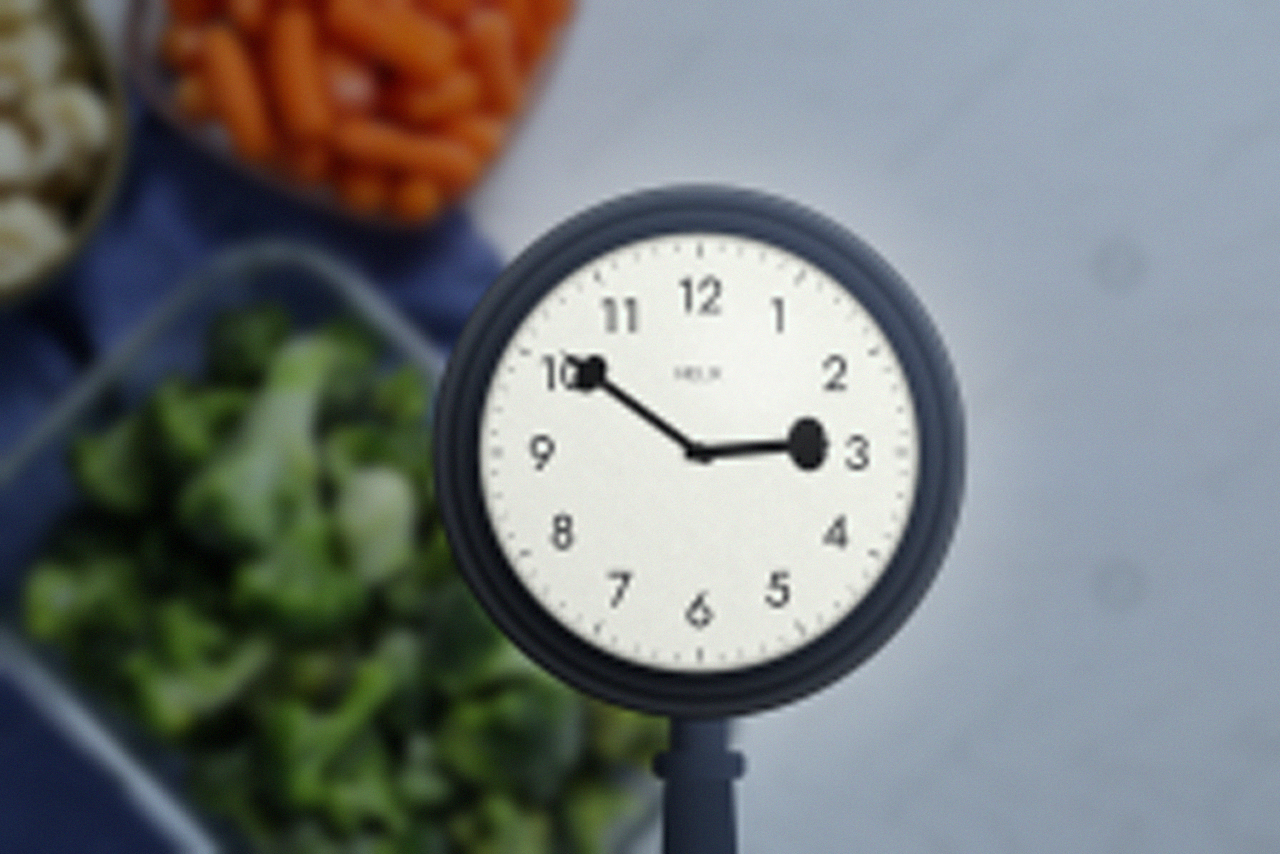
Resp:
**2:51**
